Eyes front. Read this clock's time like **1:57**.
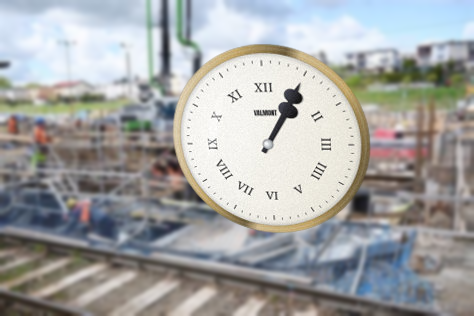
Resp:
**1:05**
